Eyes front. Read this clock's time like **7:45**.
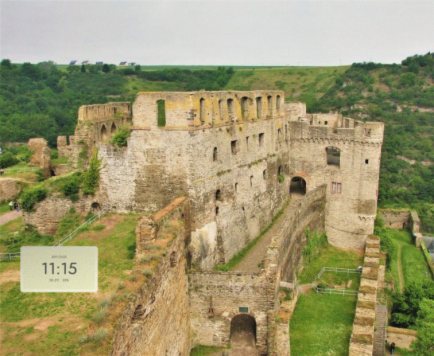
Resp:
**11:15**
